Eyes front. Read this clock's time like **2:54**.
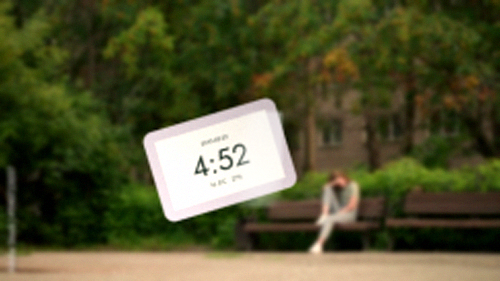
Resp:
**4:52**
